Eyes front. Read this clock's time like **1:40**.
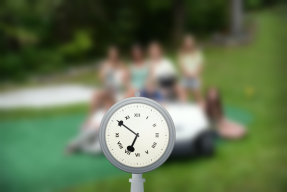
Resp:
**6:51**
